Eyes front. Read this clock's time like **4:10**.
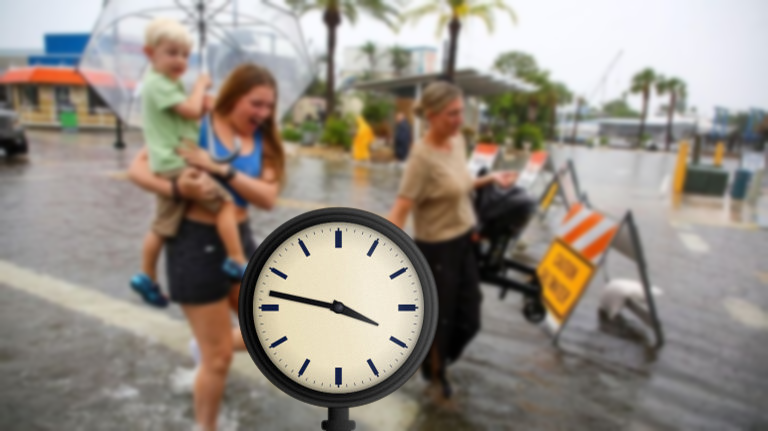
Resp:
**3:47**
